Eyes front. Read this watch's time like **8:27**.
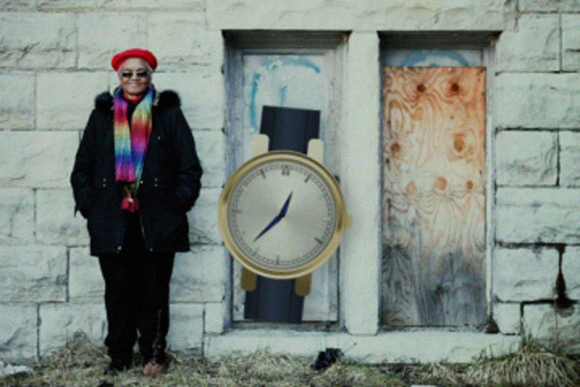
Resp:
**12:37**
